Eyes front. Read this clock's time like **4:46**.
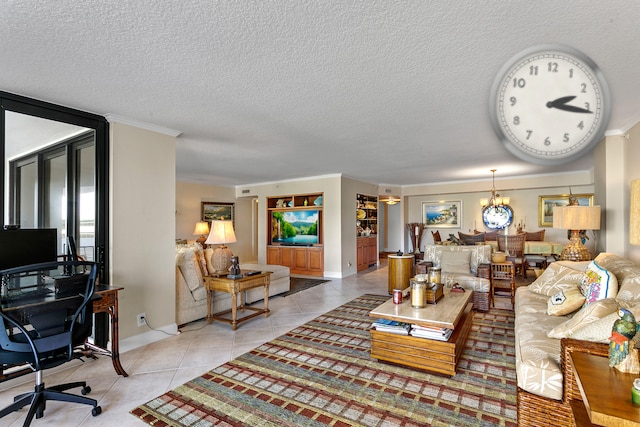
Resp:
**2:16**
